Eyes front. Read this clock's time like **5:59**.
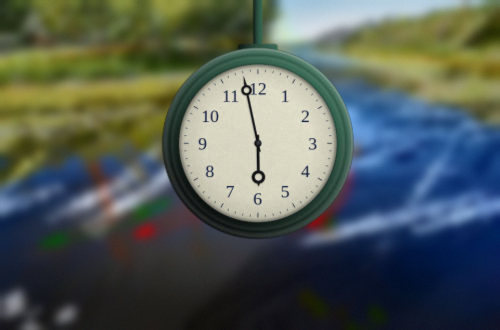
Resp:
**5:58**
